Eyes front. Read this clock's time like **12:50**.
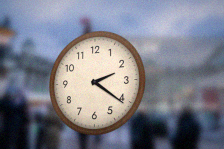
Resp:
**2:21**
